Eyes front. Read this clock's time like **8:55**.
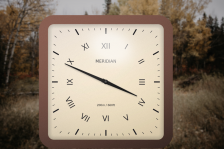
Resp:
**3:49**
